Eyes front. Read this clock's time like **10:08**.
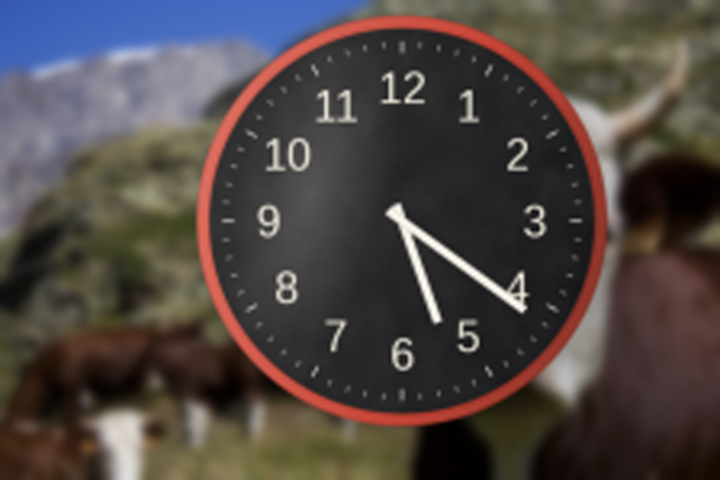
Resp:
**5:21**
